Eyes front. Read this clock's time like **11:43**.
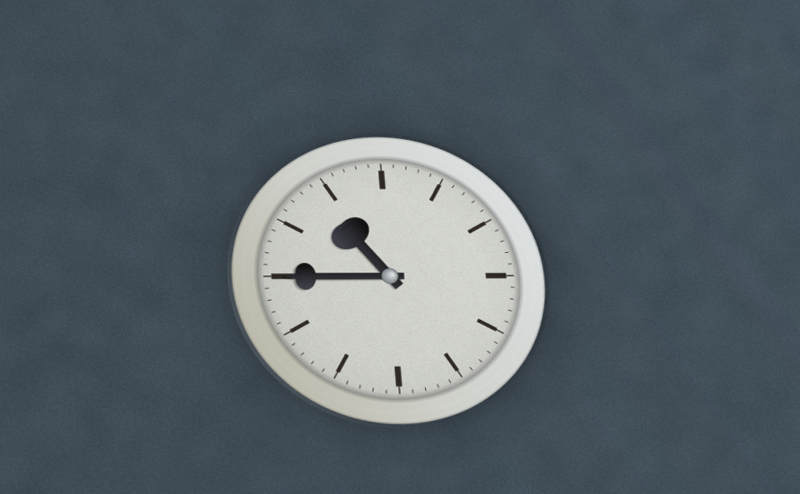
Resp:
**10:45**
